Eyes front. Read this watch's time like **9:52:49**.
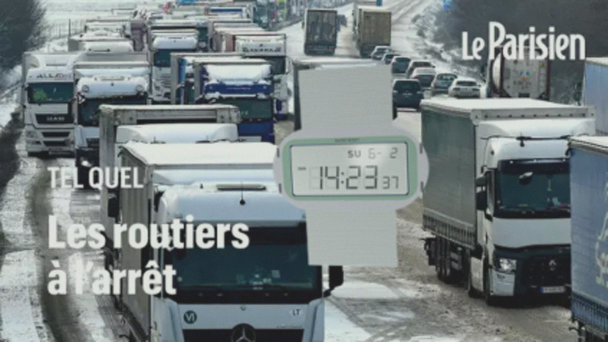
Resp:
**14:23:37**
